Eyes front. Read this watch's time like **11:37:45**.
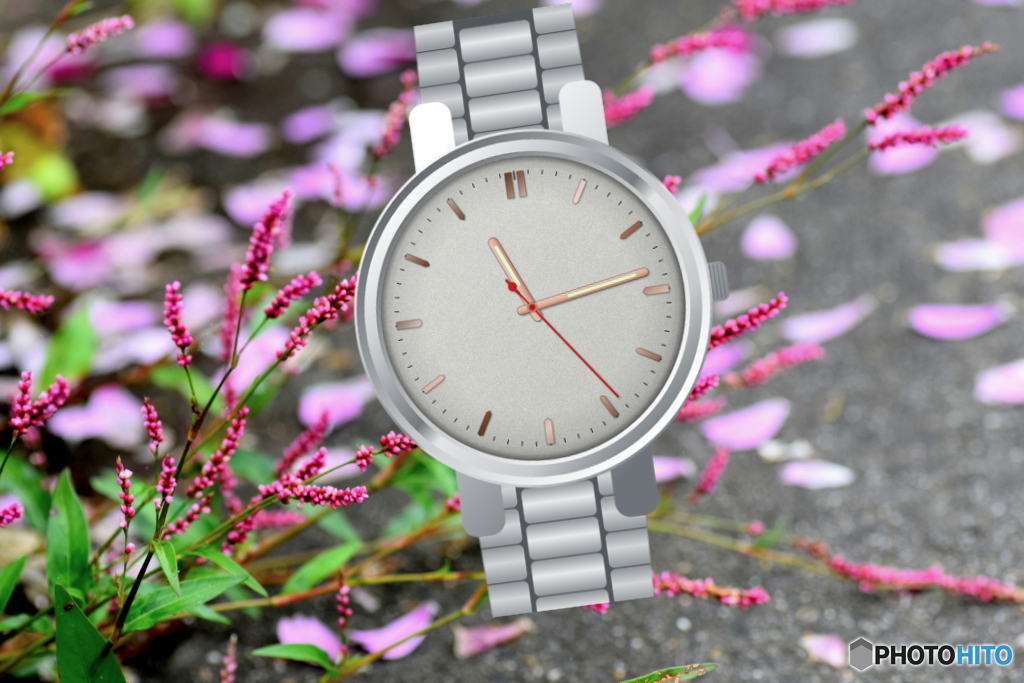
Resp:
**11:13:24**
